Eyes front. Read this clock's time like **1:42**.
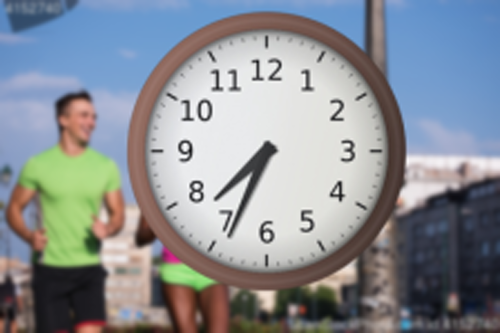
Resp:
**7:34**
